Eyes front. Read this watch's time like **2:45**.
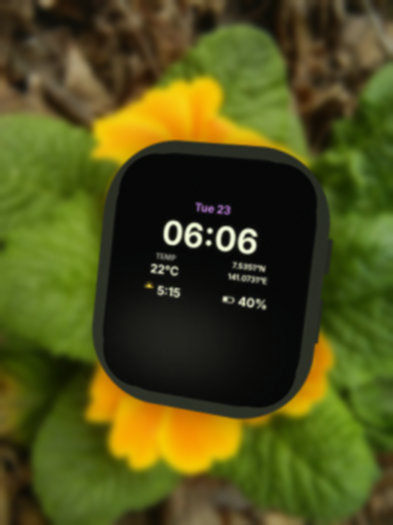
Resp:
**6:06**
